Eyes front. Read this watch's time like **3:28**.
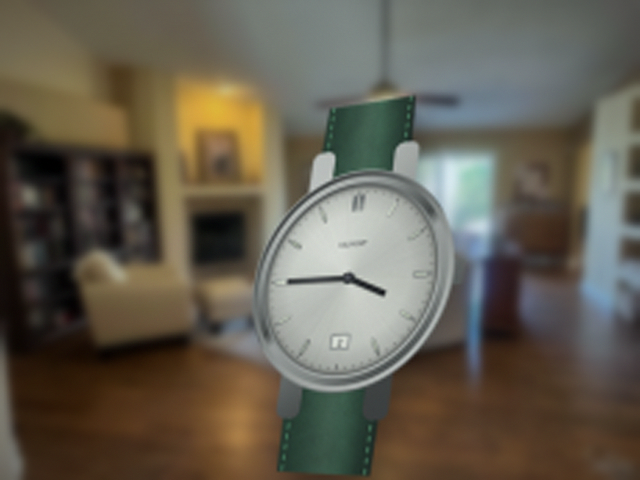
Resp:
**3:45**
